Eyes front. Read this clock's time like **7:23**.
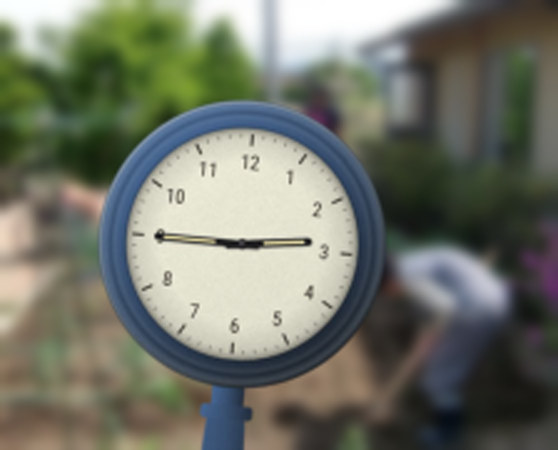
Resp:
**2:45**
